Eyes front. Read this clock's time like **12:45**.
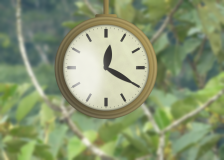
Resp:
**12:20**
